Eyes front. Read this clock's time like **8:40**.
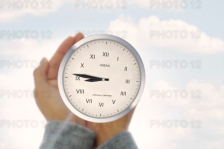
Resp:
**8:46**
